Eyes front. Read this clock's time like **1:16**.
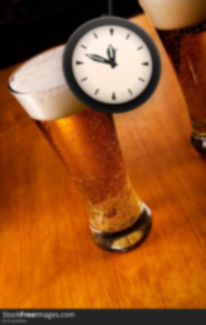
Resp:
**11:48**
